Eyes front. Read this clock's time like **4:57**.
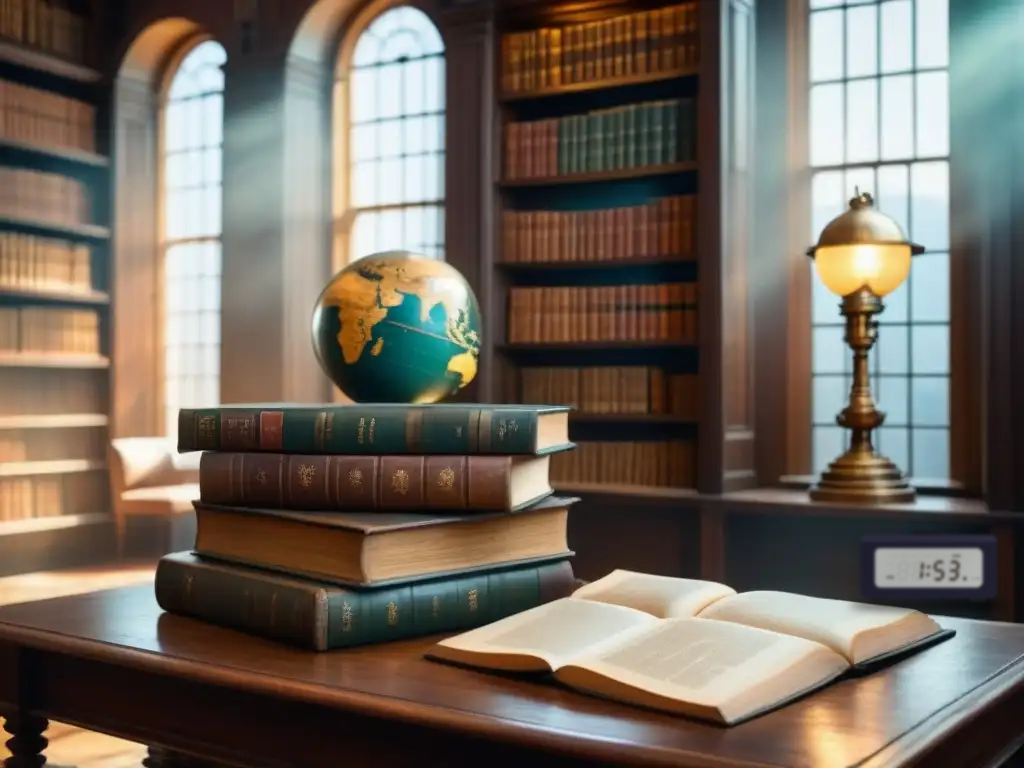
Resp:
**1:53**
